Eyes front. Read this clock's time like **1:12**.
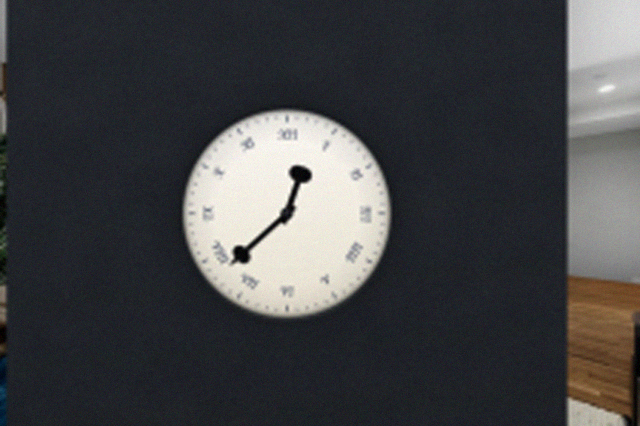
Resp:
**12:38**
